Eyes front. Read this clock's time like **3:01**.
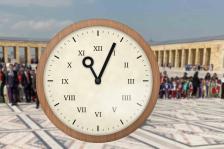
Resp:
**11:04**
